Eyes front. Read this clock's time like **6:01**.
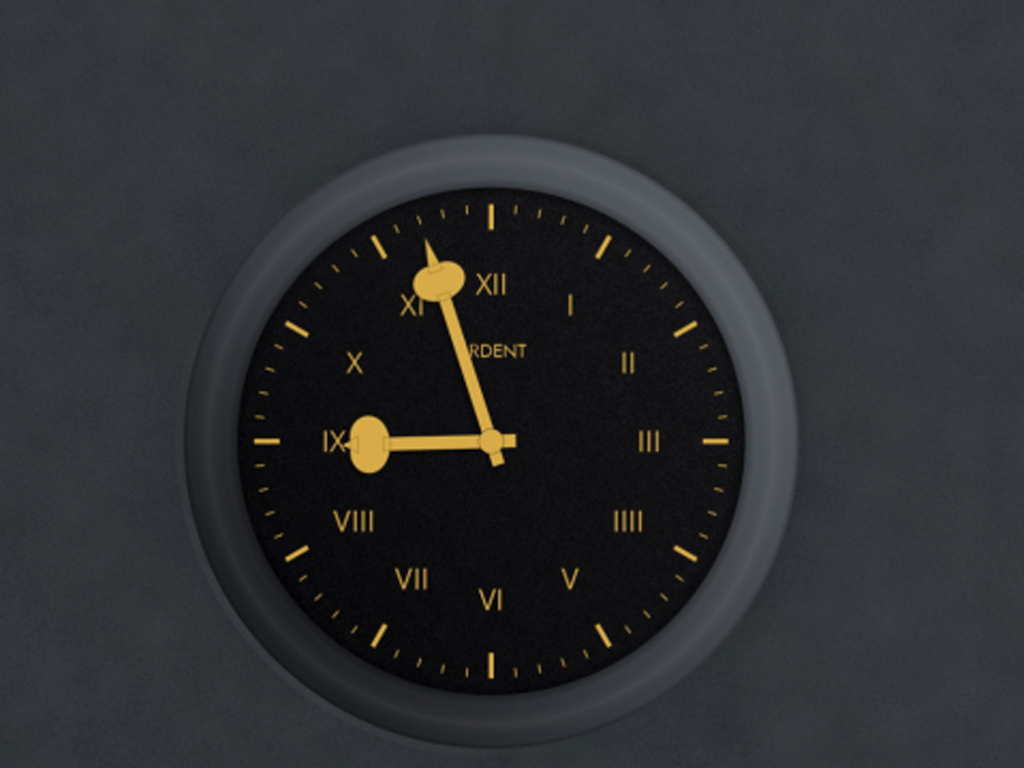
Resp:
**8:57**
